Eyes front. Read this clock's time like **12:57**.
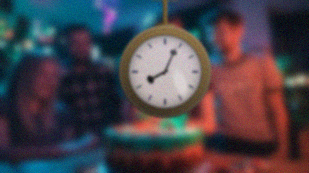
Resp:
**8:04**
